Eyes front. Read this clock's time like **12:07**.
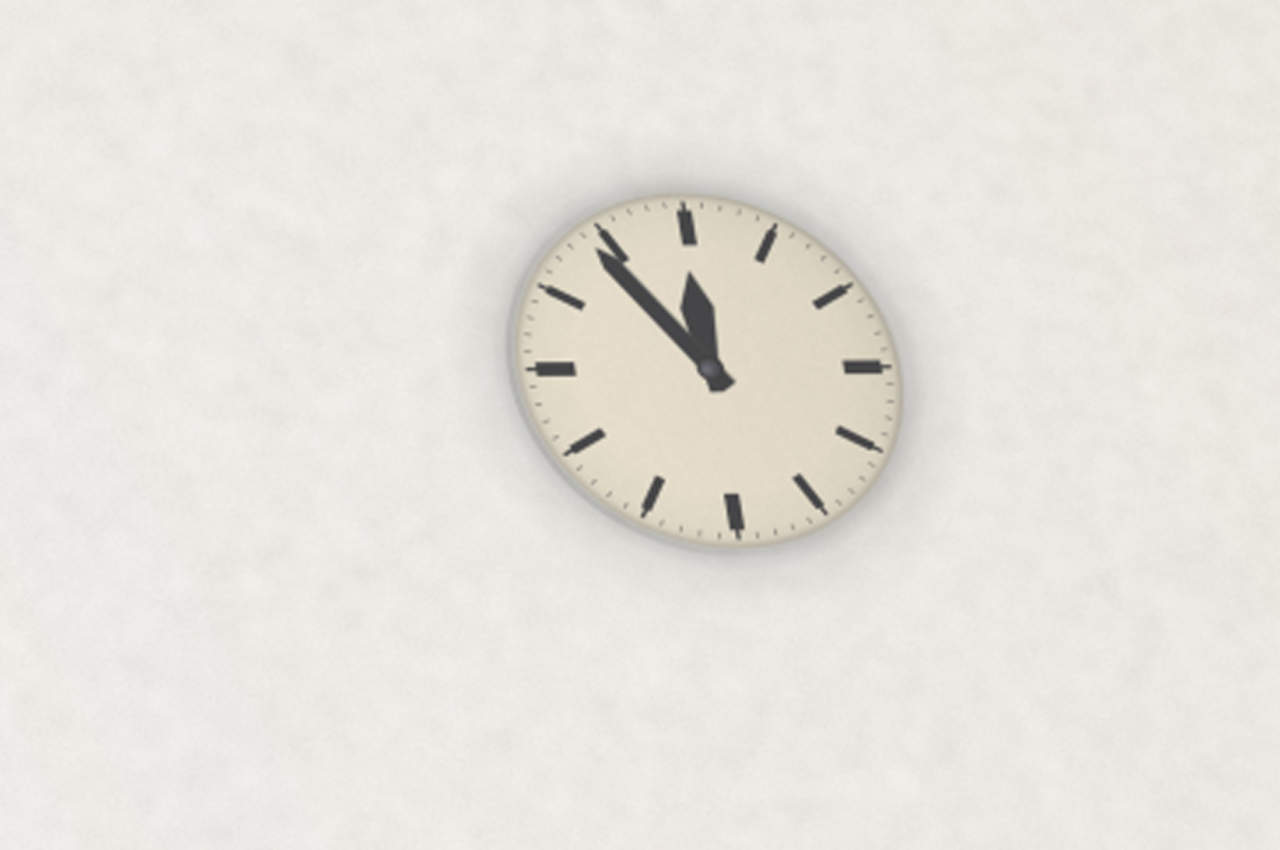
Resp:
**11:54**
